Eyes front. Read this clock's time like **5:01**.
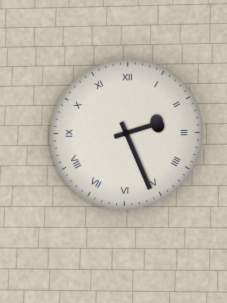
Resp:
**2:26**
